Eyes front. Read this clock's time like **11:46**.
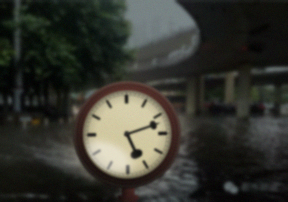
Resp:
**5:12**
